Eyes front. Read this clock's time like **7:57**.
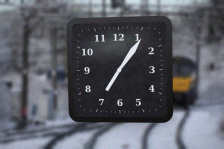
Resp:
**7:06**
